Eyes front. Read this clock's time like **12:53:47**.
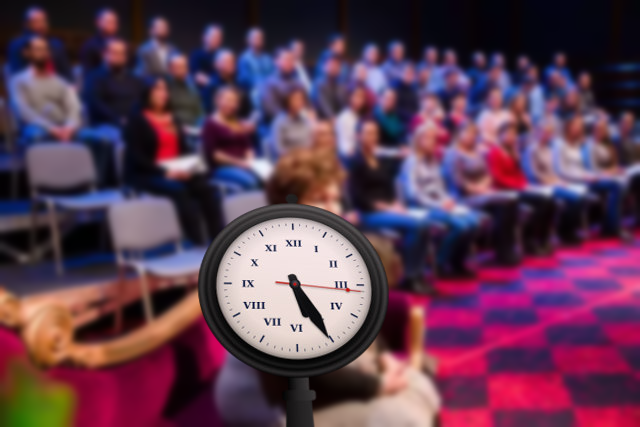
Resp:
**5:25:16**
